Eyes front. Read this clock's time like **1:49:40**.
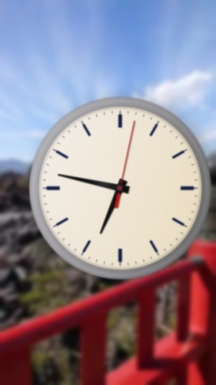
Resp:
**6:47:02**
